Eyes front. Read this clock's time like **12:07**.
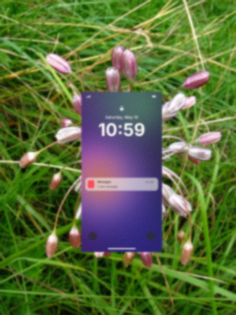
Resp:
**10:59**
